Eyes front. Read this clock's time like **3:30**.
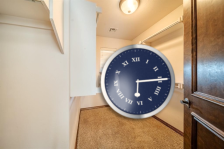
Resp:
**6:15**
